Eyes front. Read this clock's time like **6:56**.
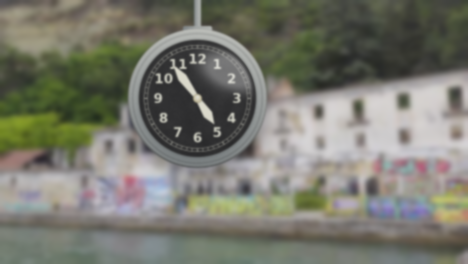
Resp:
**4:54**
